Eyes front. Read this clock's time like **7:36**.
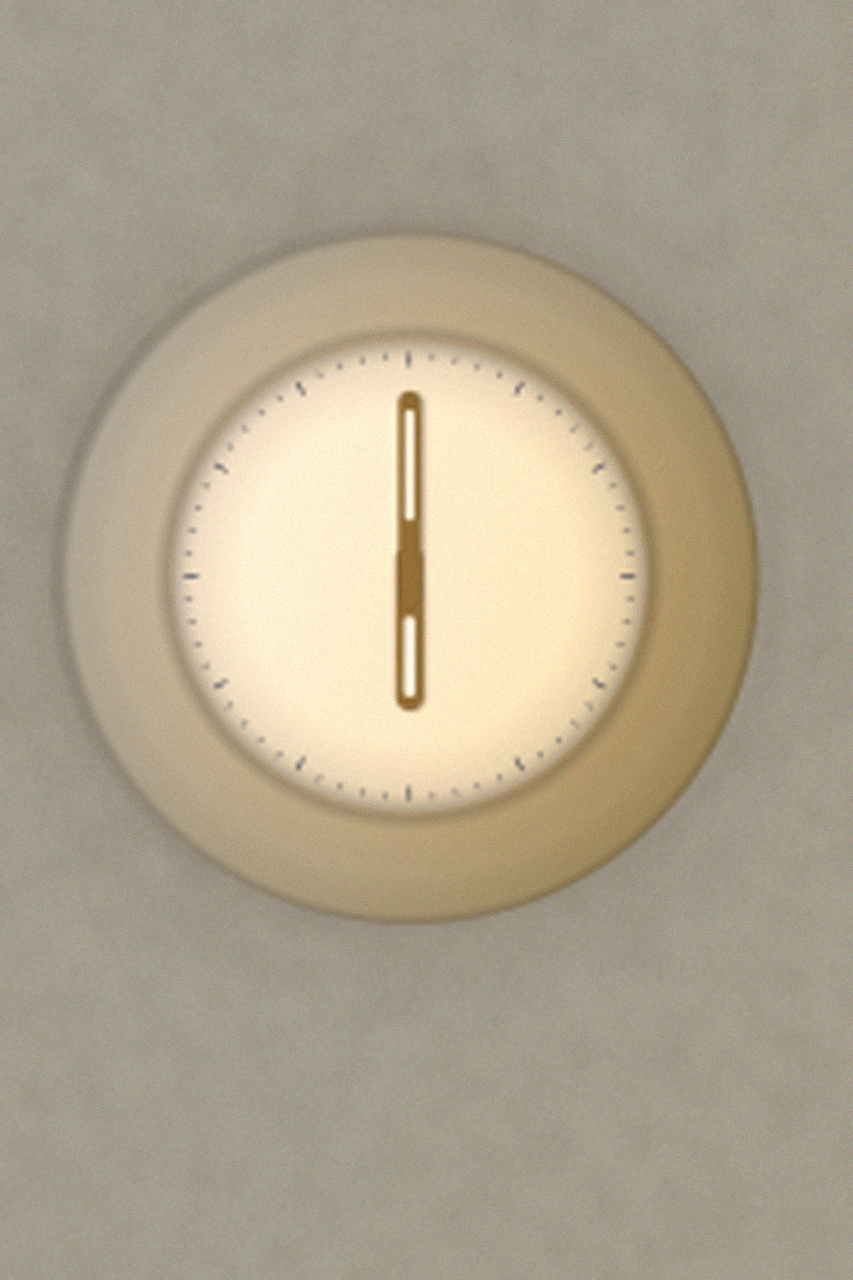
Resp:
**6:00**
